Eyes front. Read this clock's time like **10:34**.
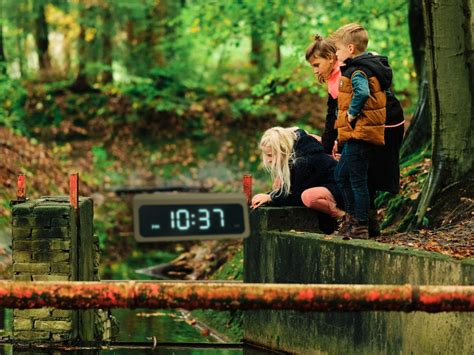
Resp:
**10:37**
